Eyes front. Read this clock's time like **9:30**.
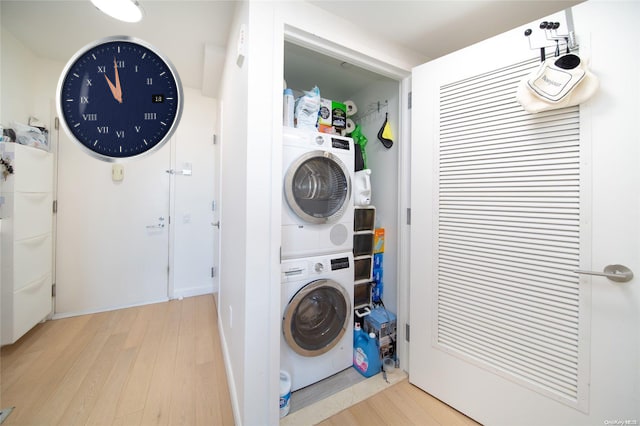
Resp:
**10:59**
